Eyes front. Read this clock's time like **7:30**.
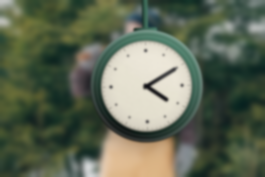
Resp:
**4:10**
